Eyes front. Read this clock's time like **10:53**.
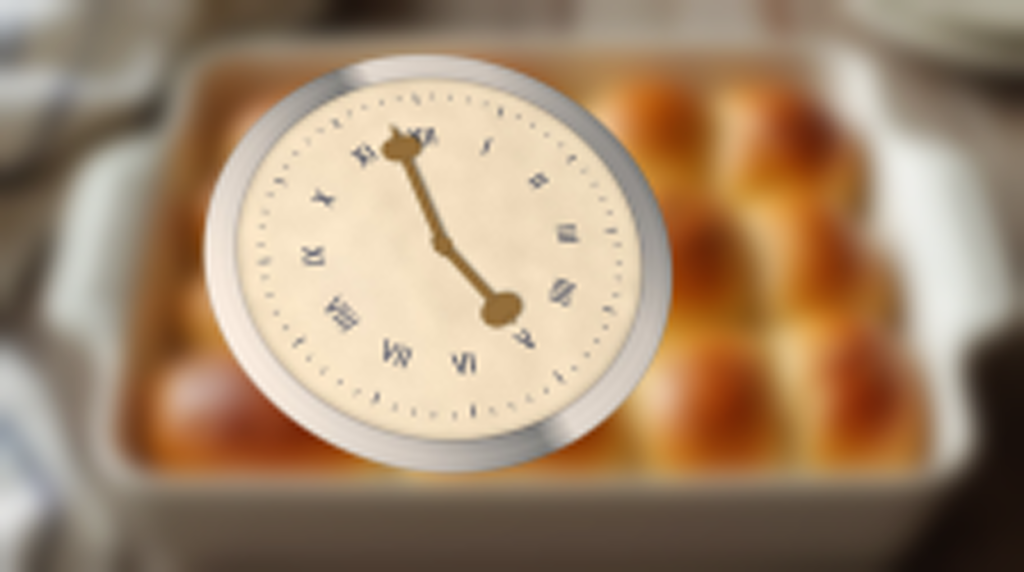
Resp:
**4:58**
